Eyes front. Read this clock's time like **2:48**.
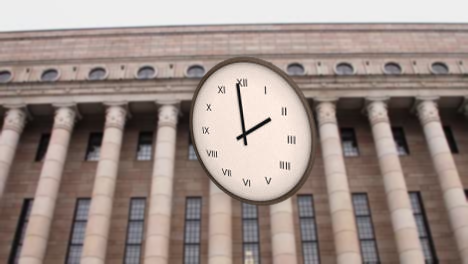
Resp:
**1:59**
